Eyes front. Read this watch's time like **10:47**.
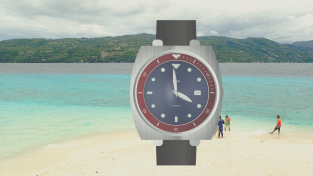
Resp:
**3:59**
